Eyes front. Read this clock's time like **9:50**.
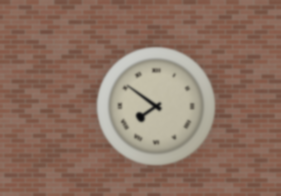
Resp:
**7:51**
